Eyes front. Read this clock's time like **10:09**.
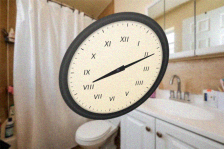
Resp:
**8:11**
